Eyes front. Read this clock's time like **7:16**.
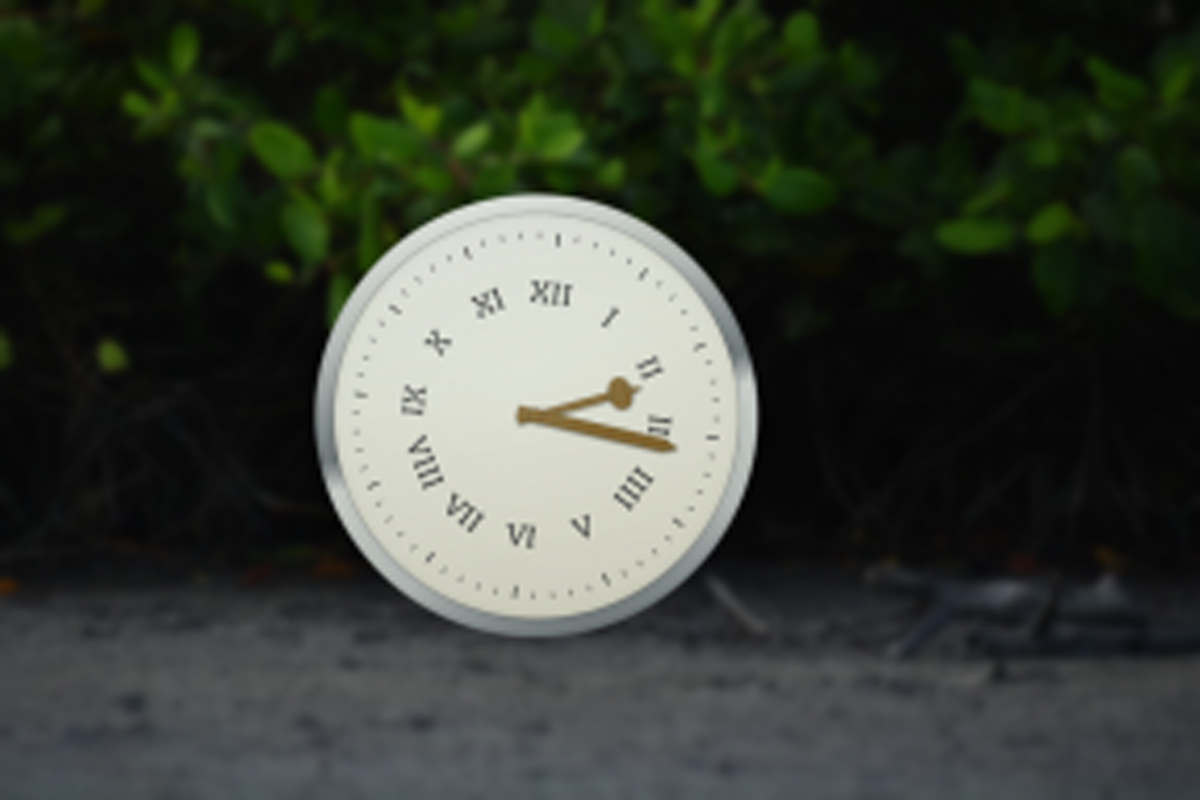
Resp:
**2:16**
